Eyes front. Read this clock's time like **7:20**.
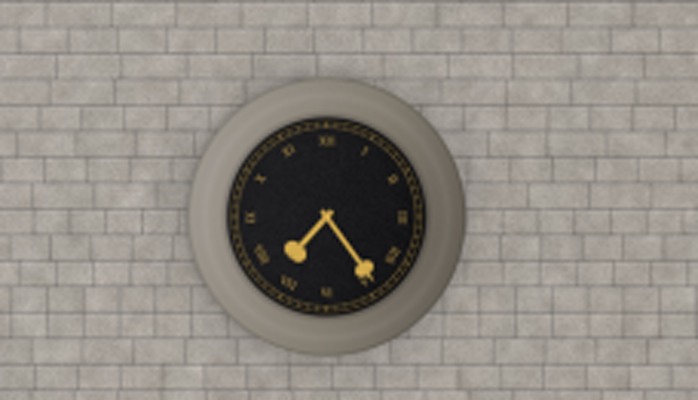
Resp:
**7:24**
